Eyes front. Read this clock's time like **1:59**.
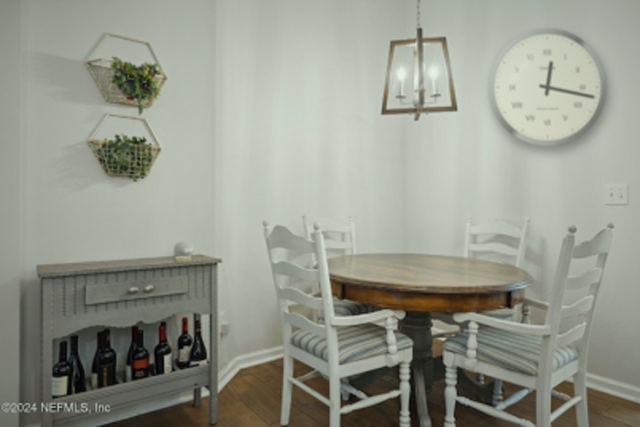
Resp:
**12:17**
